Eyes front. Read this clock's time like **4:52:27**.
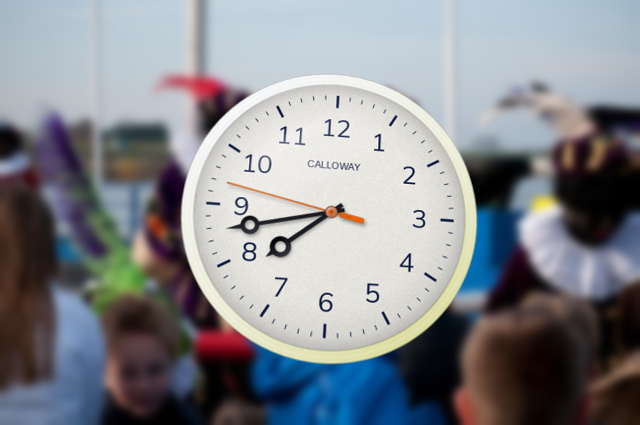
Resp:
**7:42:47**
